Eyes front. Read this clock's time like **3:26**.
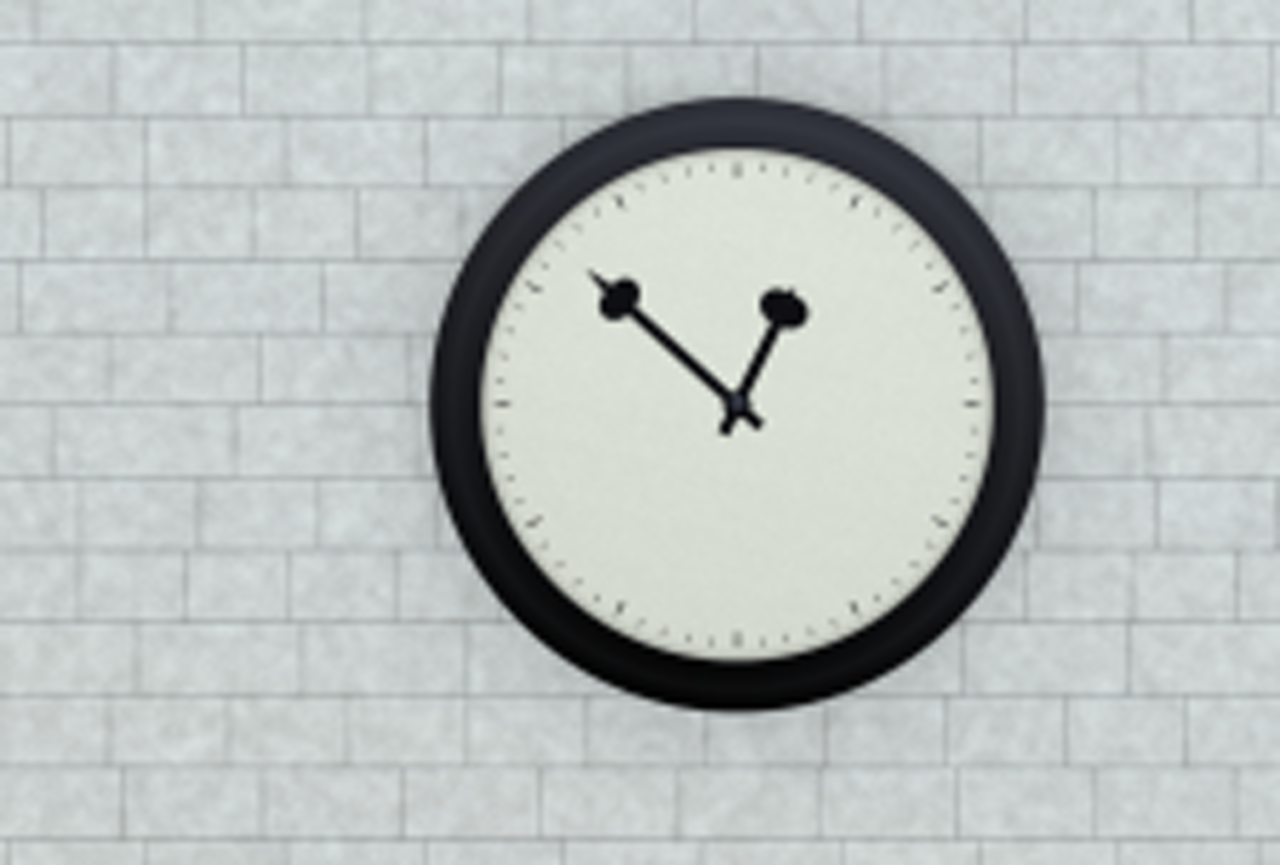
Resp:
**12:52**
